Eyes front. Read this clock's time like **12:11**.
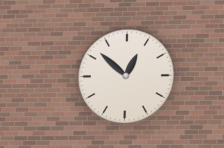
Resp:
**12:52**
